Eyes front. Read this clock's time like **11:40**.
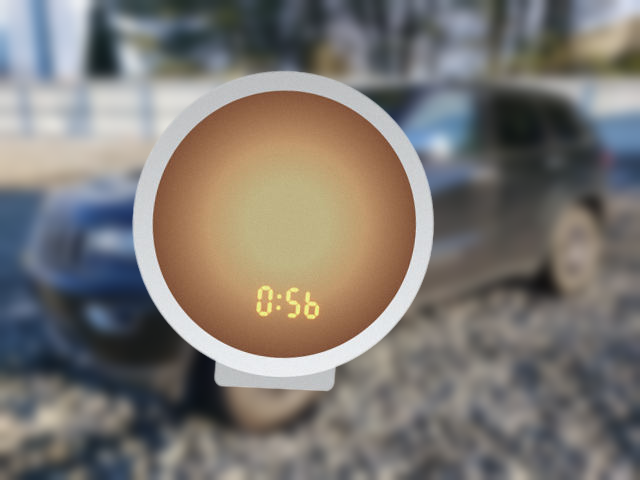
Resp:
**0:56**
